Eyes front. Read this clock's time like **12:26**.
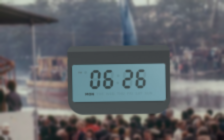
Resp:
**6:26**
